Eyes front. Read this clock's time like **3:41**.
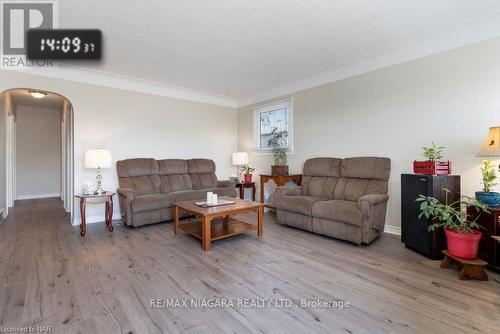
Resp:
**14:09**
